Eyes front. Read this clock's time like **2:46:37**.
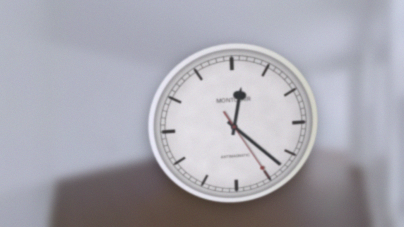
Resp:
**12:22:25**
